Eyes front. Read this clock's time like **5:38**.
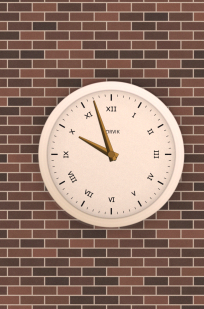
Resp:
**9:57**
